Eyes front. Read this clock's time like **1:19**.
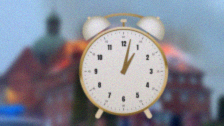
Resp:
**1:02**
